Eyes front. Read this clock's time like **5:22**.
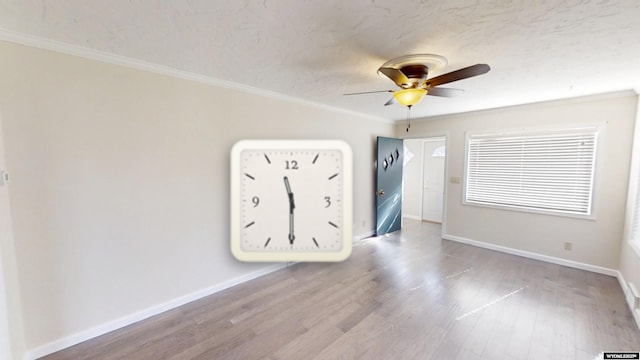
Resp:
**11:30**
